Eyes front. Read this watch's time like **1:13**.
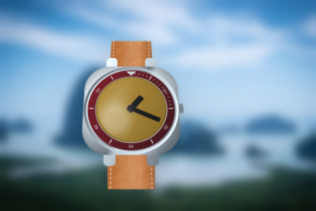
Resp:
**1:19**
